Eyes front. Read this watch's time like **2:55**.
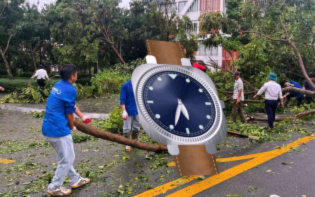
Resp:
**5:34**
